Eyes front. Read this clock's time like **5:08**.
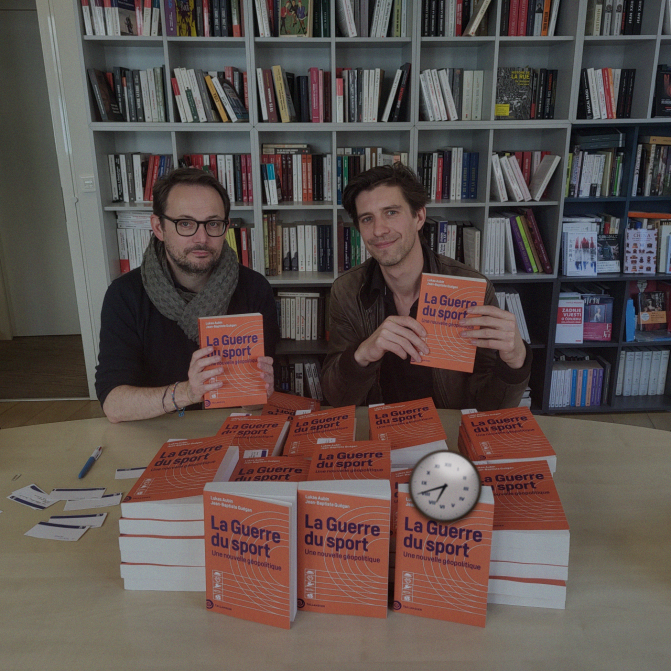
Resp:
**6:41**
